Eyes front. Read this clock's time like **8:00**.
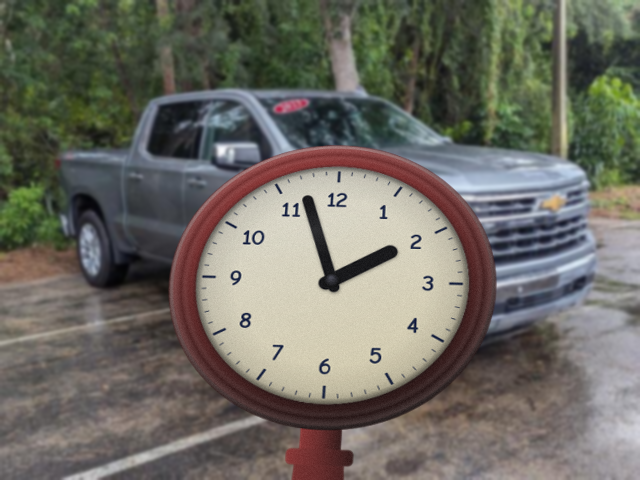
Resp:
**1:57**
